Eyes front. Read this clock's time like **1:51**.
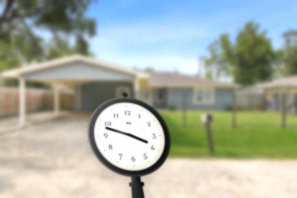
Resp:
**3:48**
